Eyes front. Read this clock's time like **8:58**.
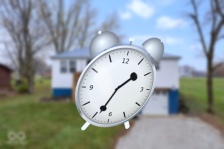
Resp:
**1:34**
